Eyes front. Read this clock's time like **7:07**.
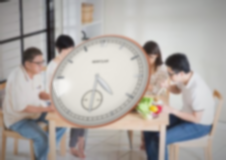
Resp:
**4:30**
